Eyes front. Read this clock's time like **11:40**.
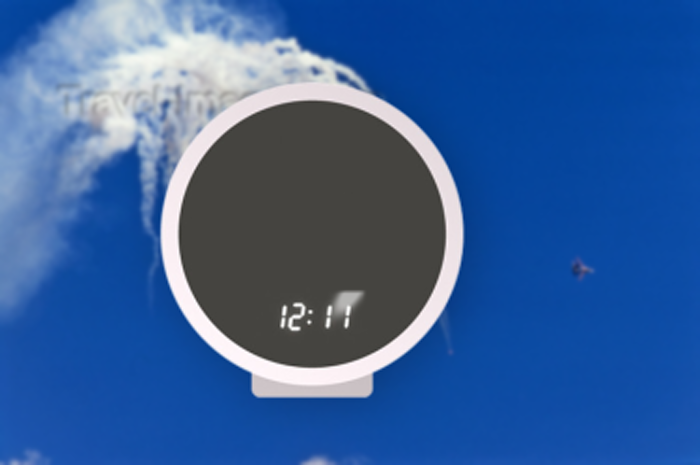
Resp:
**12:11**
